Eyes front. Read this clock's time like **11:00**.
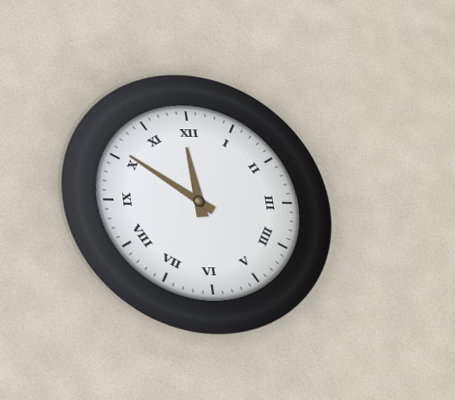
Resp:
**11:51**
